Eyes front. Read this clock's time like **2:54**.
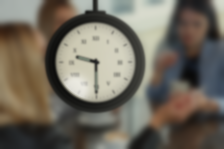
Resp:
**9:30**
